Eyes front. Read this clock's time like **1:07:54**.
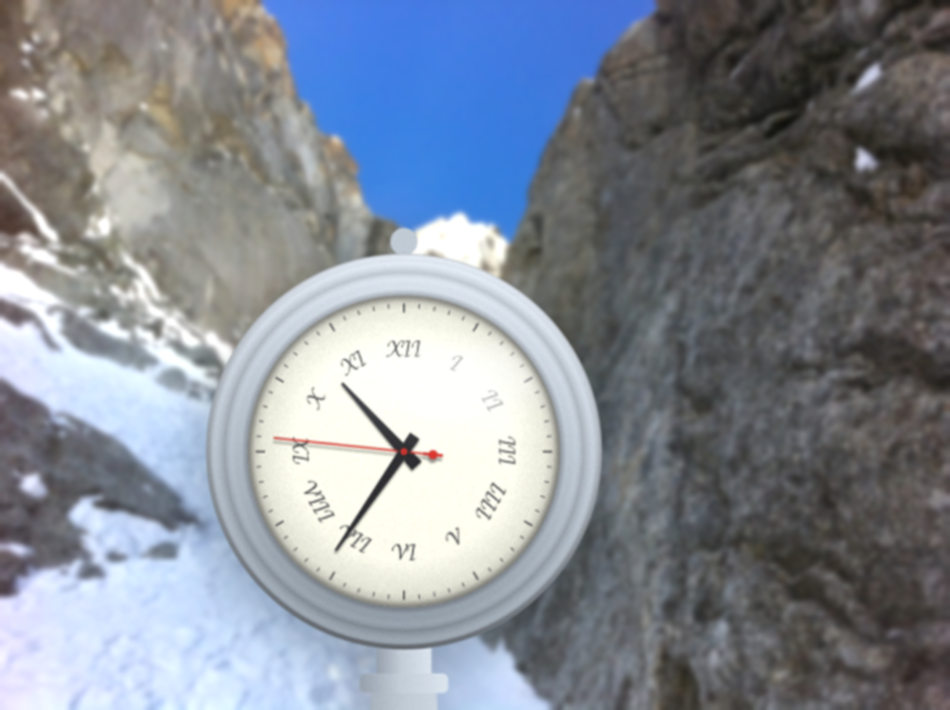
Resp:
**10:35:46**
